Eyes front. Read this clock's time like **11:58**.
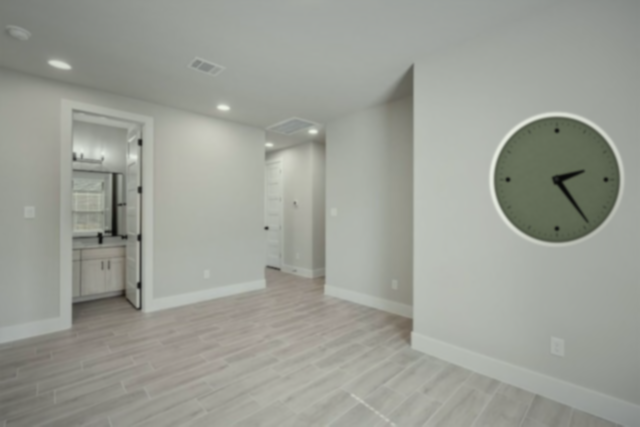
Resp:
**2:24**
